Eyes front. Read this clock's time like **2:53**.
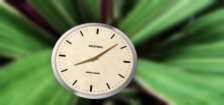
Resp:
**8:08**
